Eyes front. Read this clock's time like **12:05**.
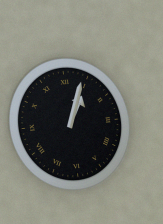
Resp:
**1:04**
